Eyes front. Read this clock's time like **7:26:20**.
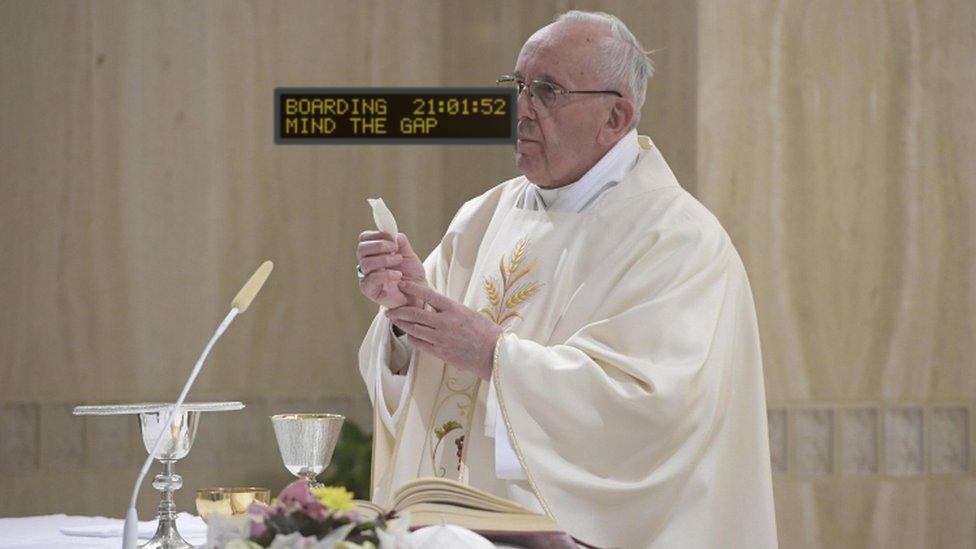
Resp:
**21:01:52**
